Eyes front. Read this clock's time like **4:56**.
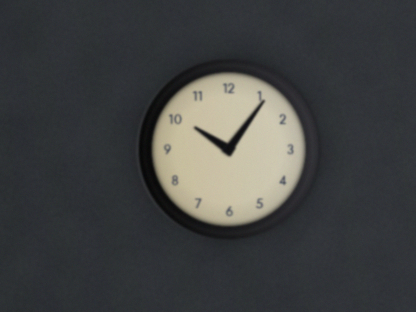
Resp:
**10:06**
